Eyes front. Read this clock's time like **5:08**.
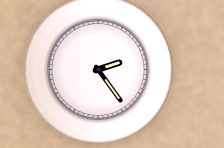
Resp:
**2:24**
